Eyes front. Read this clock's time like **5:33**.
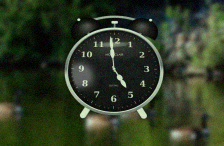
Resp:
**4:59**
